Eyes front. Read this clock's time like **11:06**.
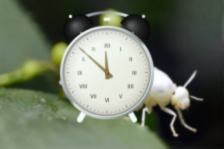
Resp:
**11:52**
